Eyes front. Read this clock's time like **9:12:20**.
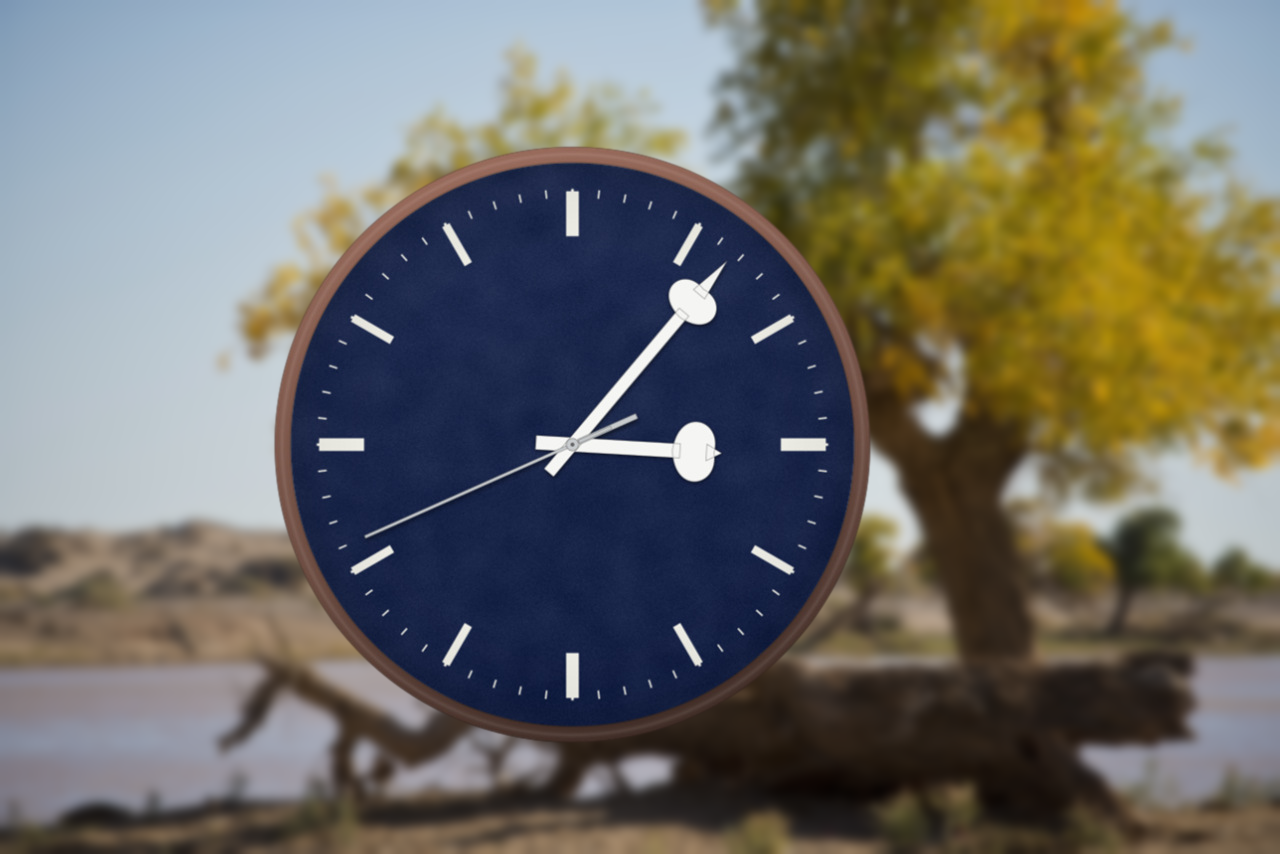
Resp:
**3:06:41**
